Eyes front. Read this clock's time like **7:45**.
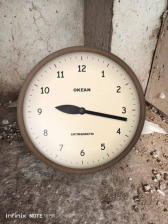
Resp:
**9:17**
